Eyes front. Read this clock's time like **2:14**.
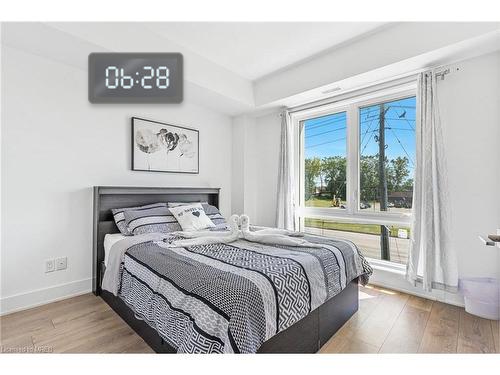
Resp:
**6:28**
